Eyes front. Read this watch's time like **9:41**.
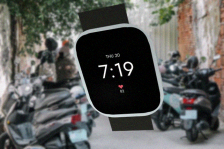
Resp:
**7:19**
